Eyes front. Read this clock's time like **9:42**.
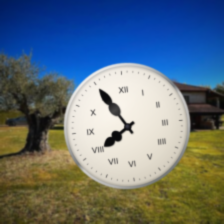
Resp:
**7:55**
